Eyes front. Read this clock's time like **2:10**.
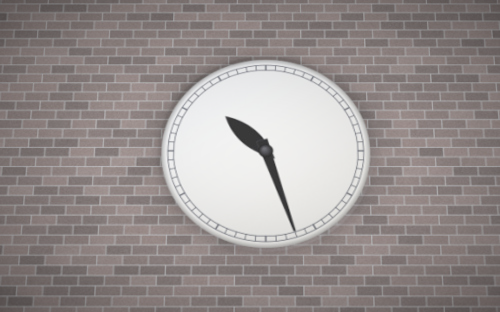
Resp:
**10:27**
